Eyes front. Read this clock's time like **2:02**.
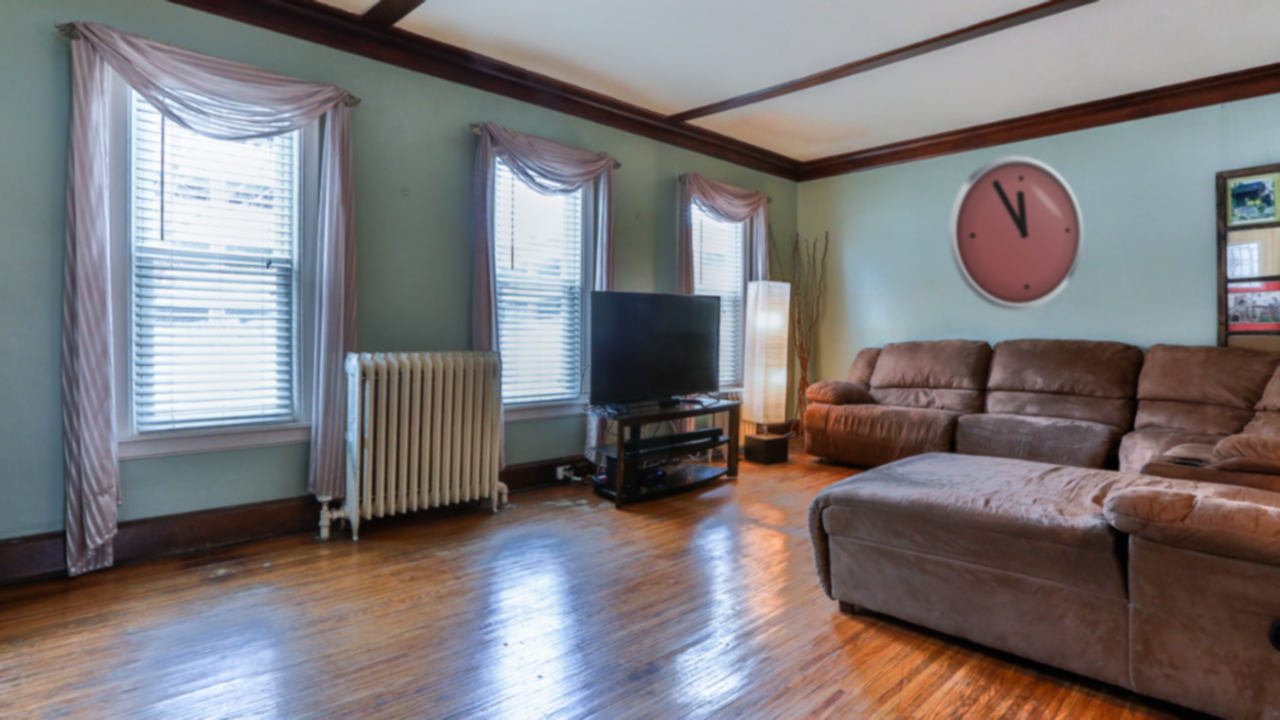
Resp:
**11:55**
